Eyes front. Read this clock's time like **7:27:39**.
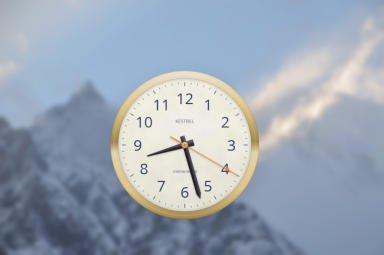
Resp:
**8:27:20**
